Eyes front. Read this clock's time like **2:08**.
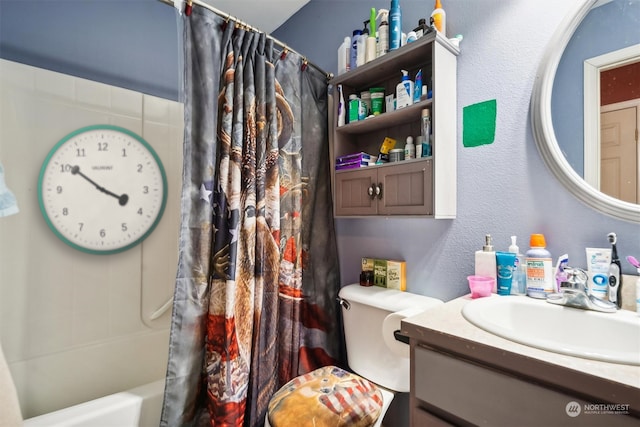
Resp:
**3:51**
